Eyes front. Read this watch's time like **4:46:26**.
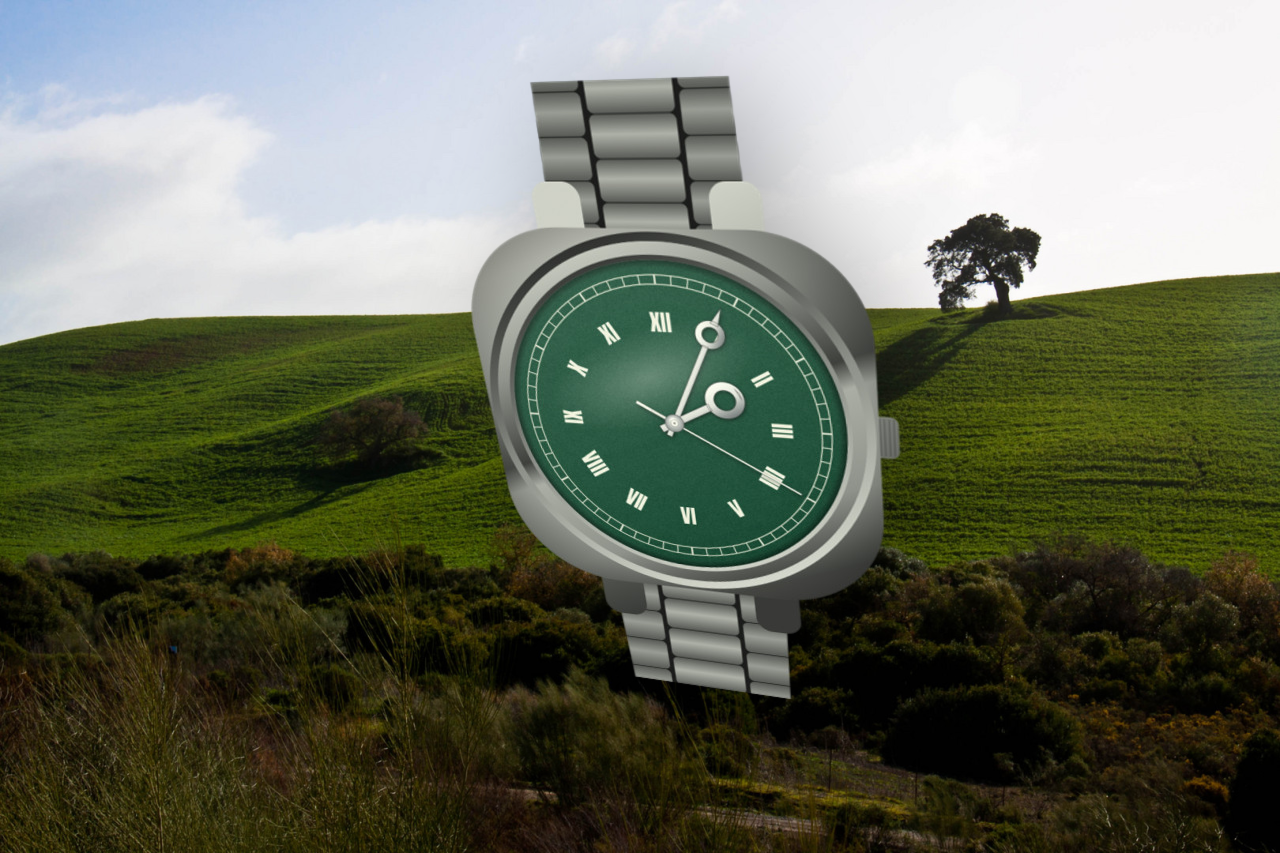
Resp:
**2:04:20**
